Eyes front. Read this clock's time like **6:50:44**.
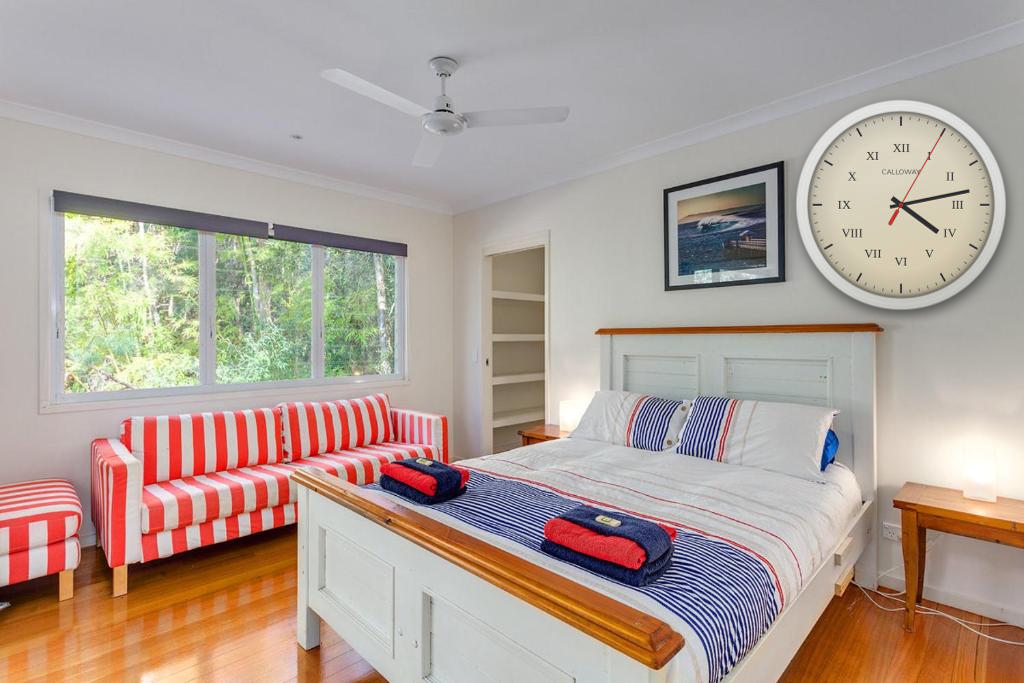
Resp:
**4:13:05**
